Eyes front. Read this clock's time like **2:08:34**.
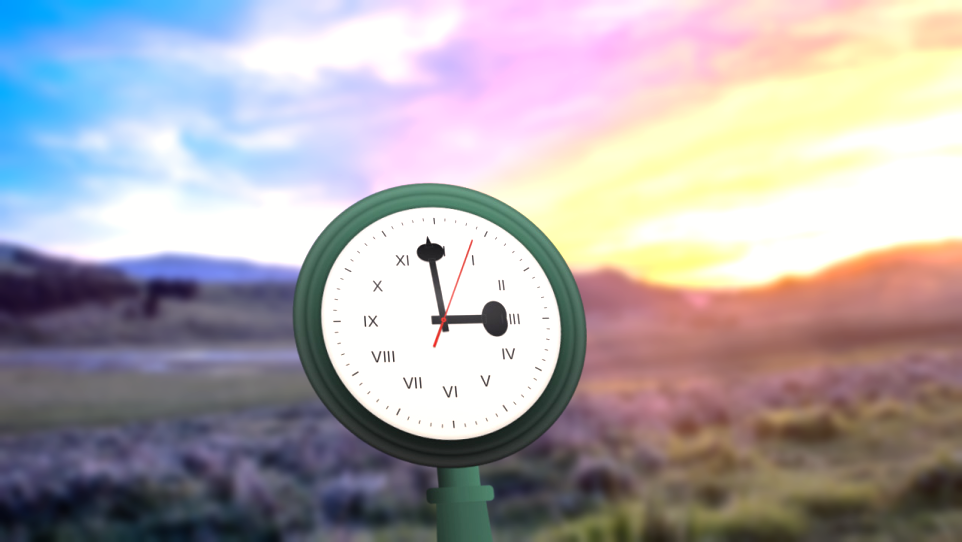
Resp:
**2:59:04**
